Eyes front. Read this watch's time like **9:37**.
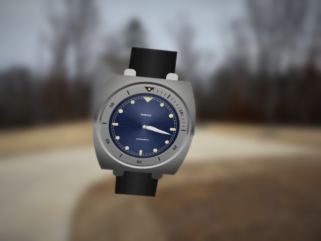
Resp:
**3:17**
